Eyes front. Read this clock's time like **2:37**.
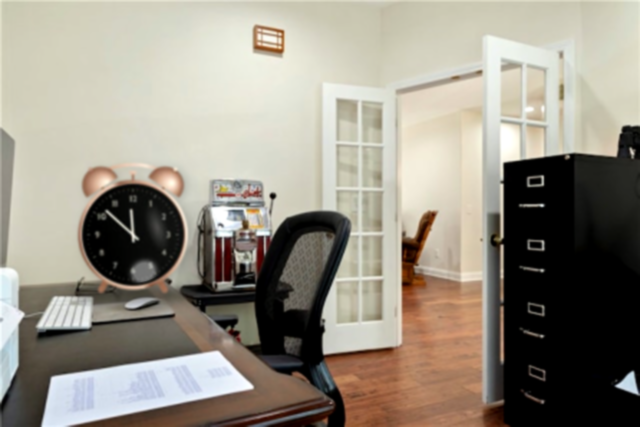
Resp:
**11:52**
